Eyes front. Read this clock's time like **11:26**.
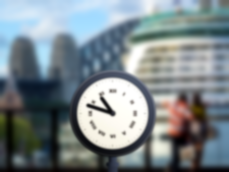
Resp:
**10:48**
